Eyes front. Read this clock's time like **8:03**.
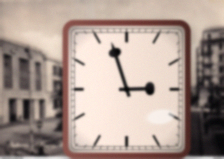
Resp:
**2:57**
